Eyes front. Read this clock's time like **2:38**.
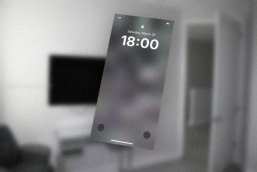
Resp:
**18:00**
